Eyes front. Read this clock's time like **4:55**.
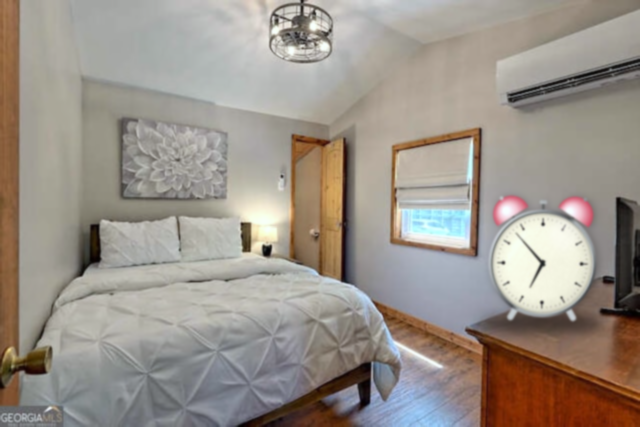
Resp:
**6:53**
